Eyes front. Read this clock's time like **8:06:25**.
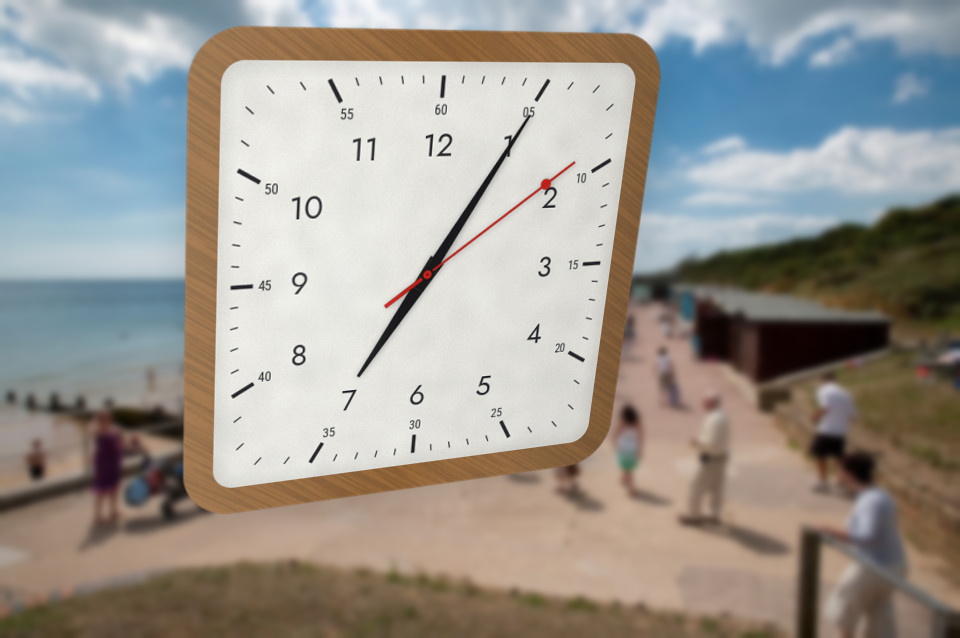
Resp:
**7:05:09**
